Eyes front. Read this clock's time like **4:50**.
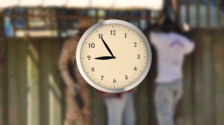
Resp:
**8:55**
